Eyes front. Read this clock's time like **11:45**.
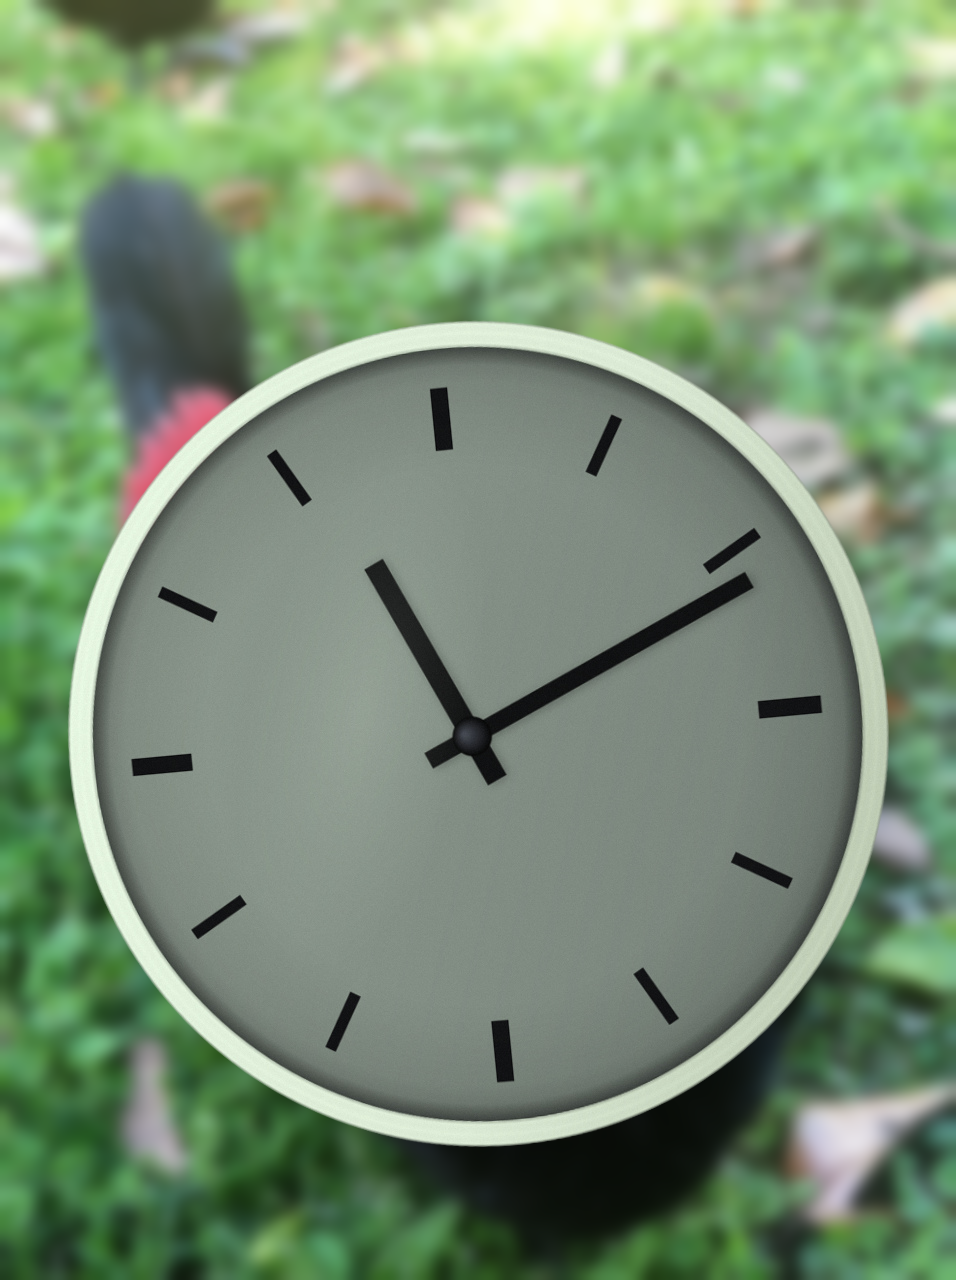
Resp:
**11:11**
